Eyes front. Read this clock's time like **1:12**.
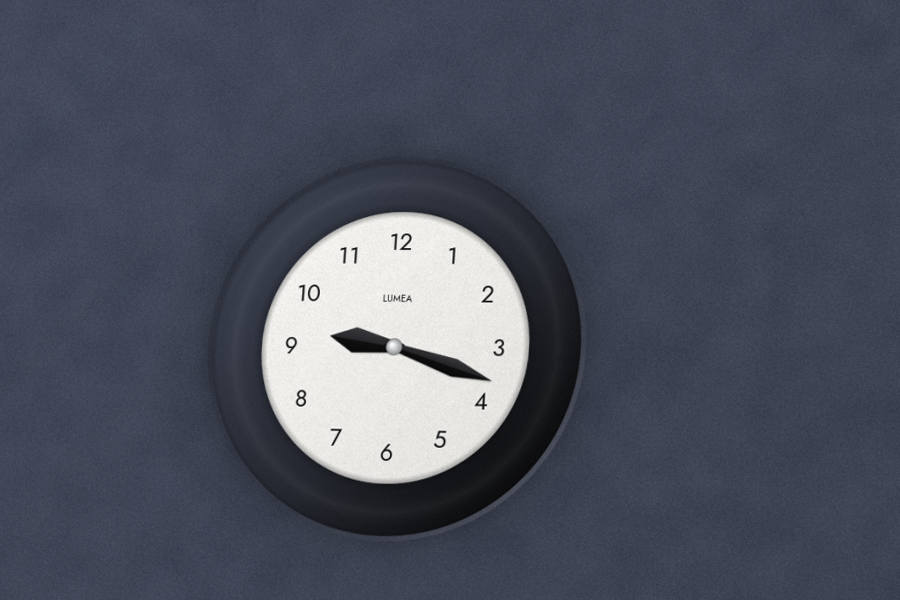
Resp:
**9:18**
